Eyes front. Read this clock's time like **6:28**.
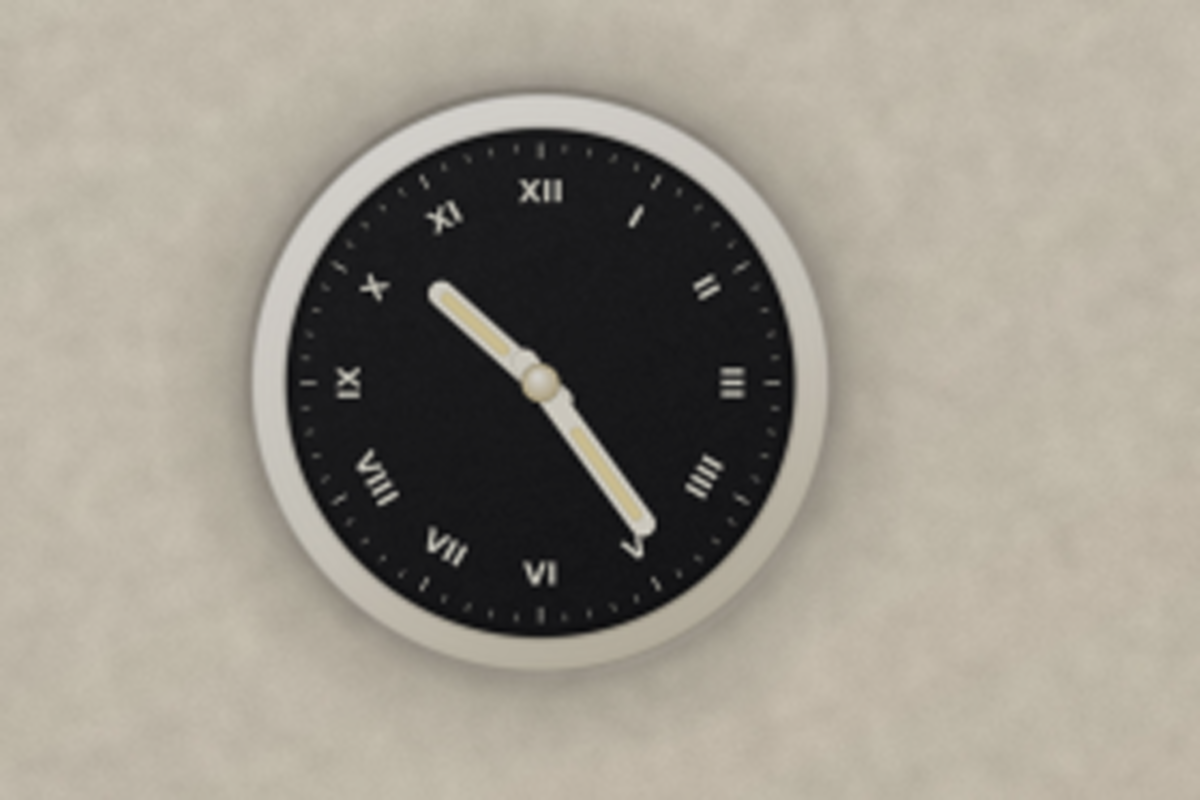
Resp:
**10:24**
